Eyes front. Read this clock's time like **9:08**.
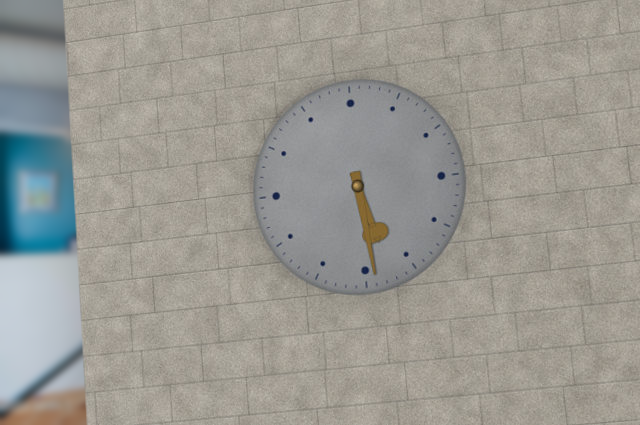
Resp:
**5:29**
